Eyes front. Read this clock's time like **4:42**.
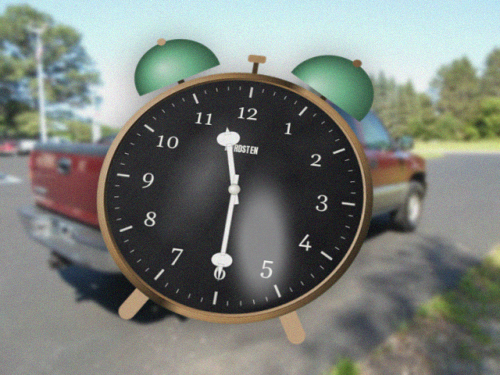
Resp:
**11:30**
